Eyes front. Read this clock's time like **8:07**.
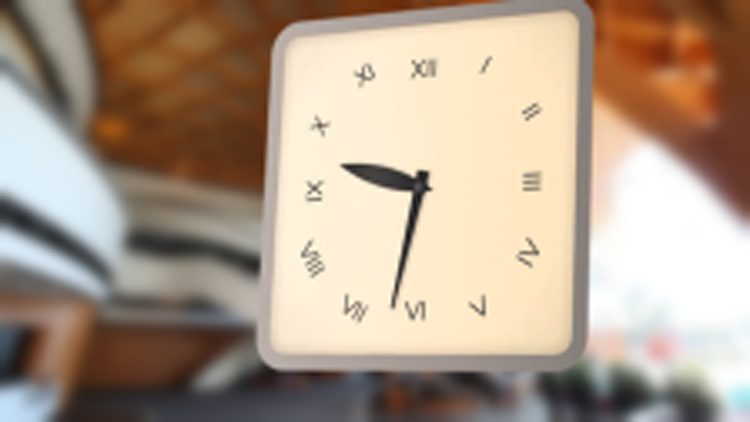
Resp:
**9:32**
